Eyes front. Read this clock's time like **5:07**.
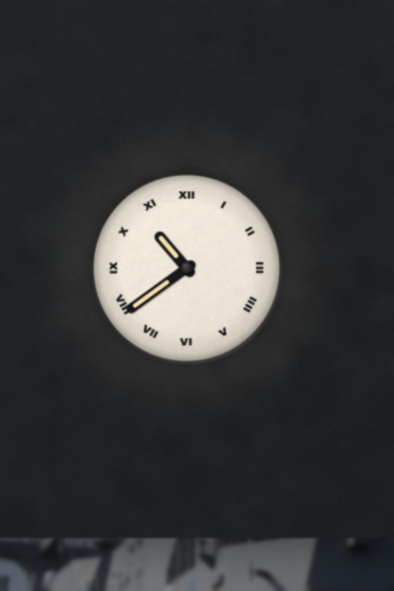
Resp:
**10:39**
